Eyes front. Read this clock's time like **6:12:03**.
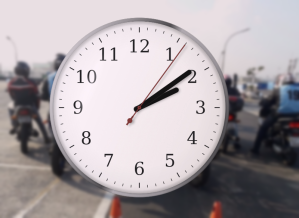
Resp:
**2:09:06**
